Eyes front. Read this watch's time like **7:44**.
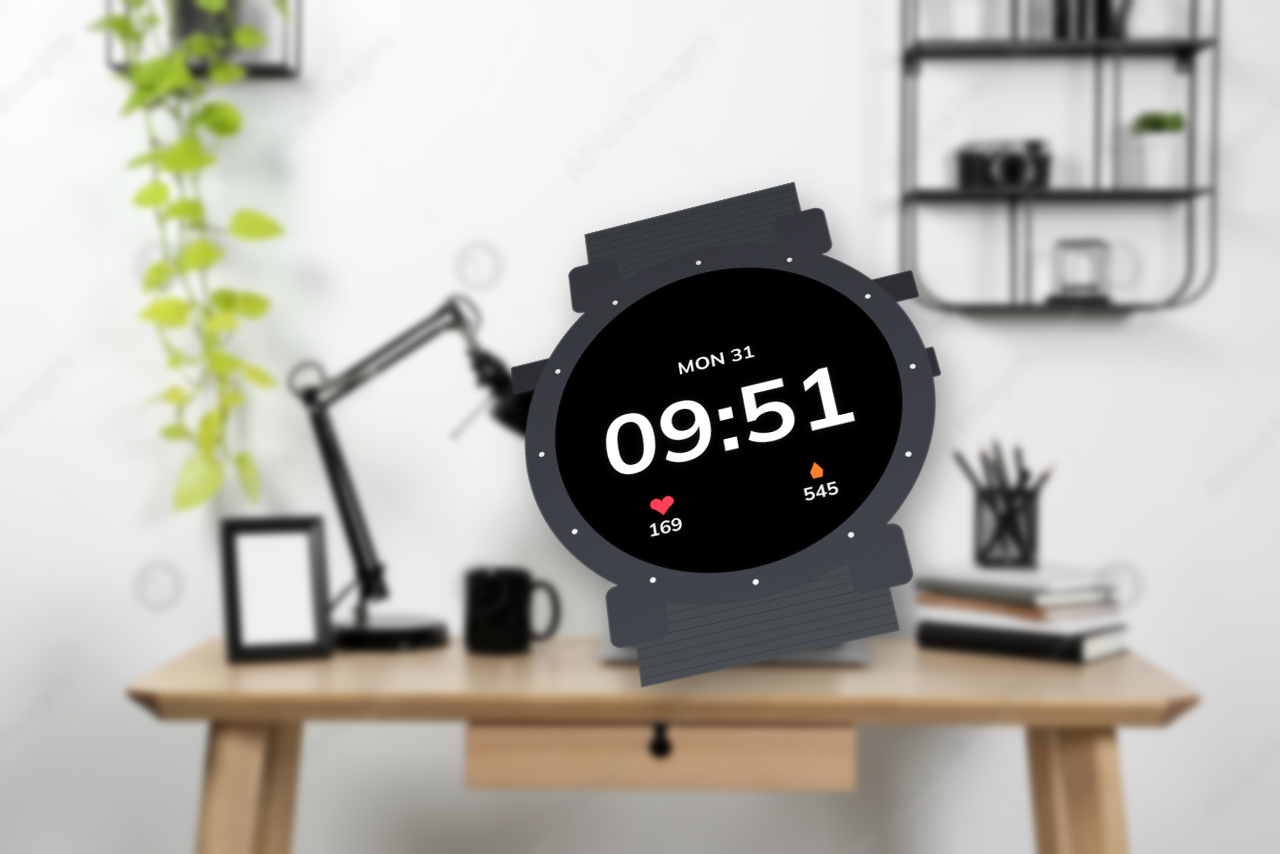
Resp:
**9:51**
